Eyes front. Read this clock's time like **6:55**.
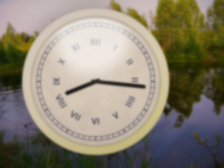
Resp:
**8:16**
